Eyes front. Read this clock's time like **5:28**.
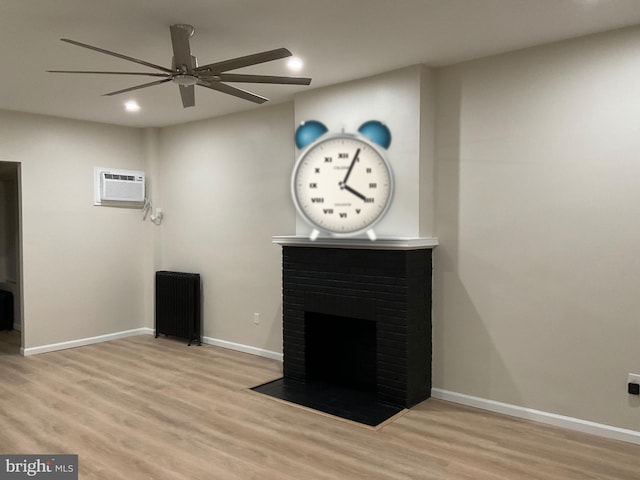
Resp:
**4:04**
